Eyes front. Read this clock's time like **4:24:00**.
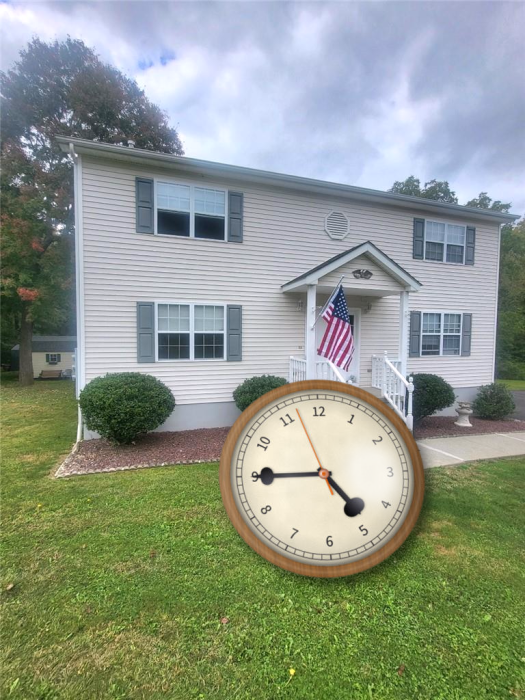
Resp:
**4:44:57**
